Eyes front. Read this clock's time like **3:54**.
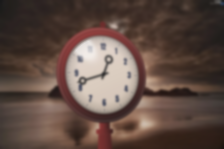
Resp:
**12:42**
